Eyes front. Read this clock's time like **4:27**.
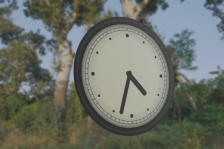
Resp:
**4:33**
